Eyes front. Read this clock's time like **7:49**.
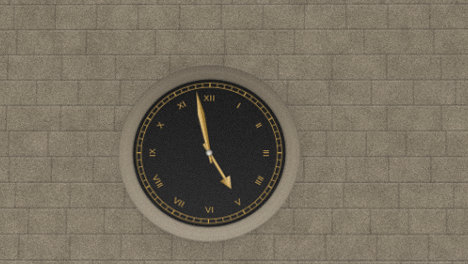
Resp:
**4:58**
